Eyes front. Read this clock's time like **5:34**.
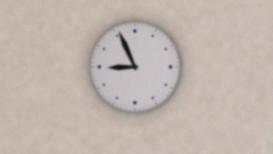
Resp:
**8:56**
